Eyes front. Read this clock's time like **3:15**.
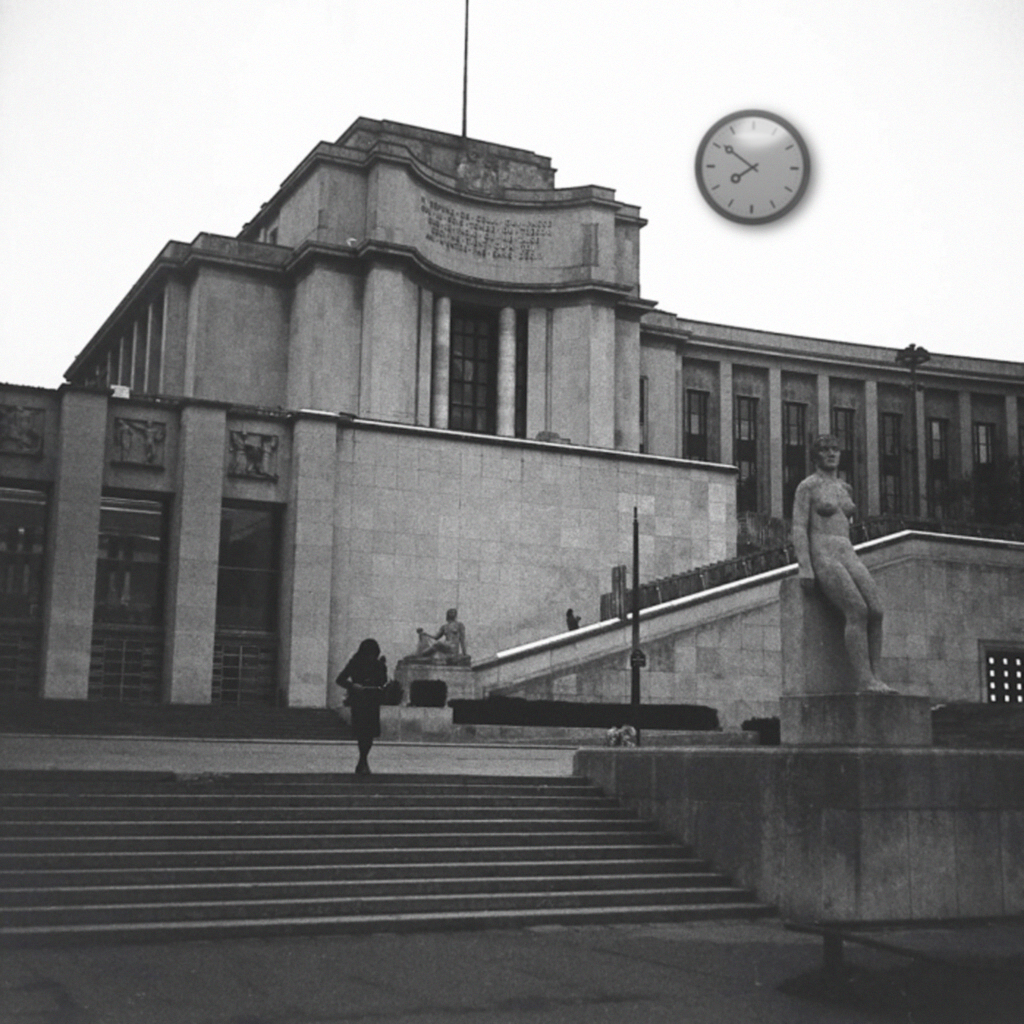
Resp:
**7:51**
